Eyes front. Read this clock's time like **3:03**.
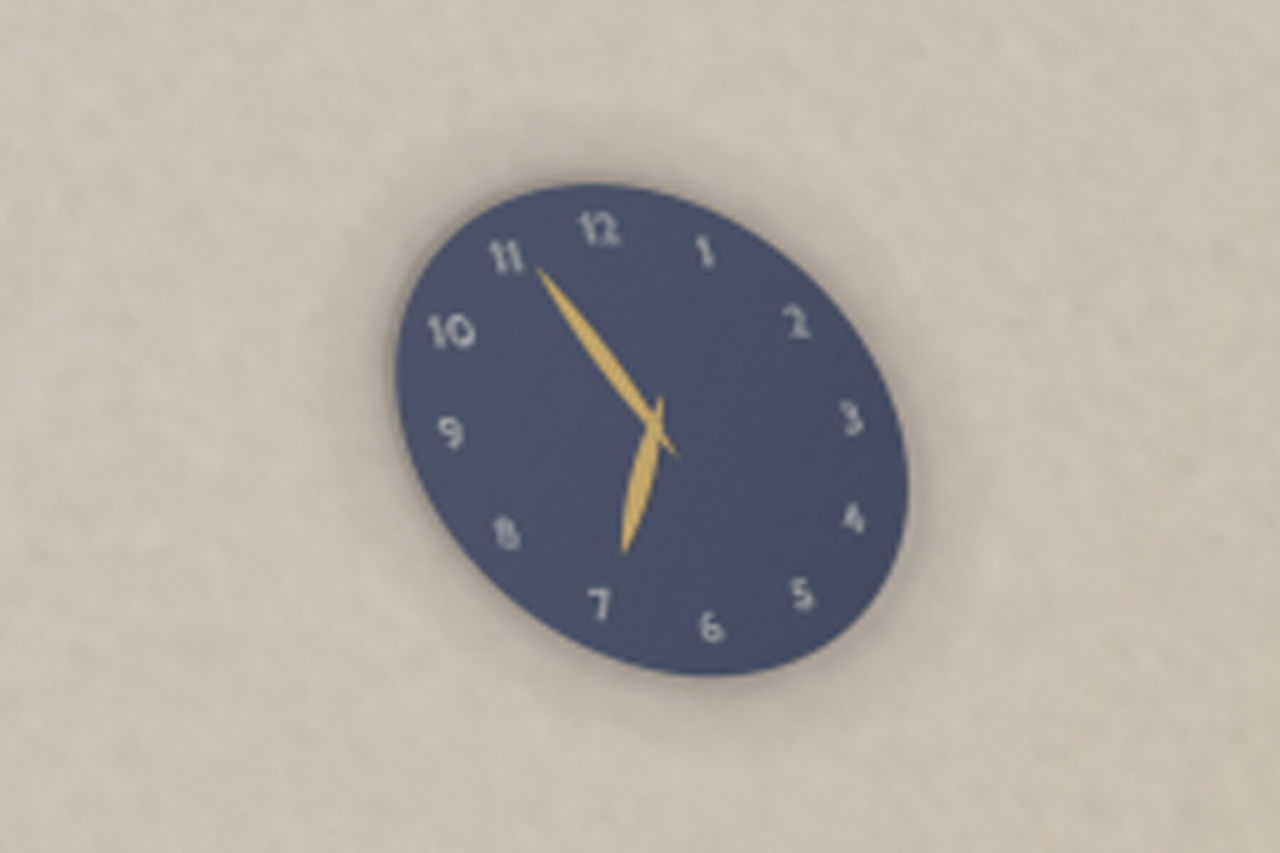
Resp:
**6:56**
